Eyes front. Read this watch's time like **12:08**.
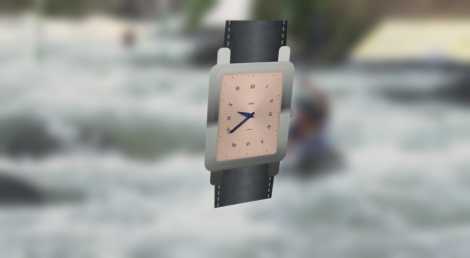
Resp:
**9:39**
